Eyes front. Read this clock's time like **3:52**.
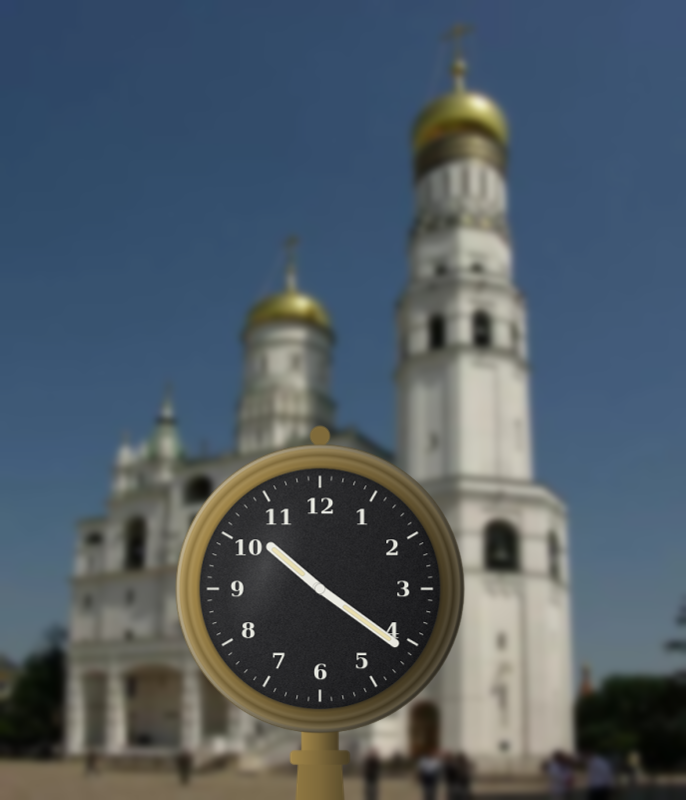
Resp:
**10:21**
